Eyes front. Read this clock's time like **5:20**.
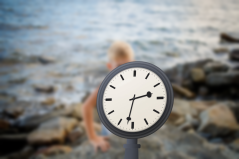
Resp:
**2:32**
